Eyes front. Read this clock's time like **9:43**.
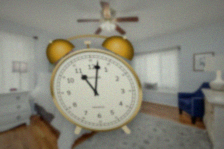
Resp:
**11:02**
